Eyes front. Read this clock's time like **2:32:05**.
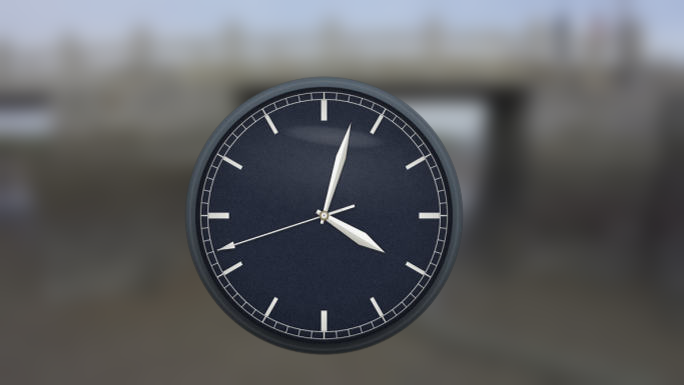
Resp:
**4:02:42**
